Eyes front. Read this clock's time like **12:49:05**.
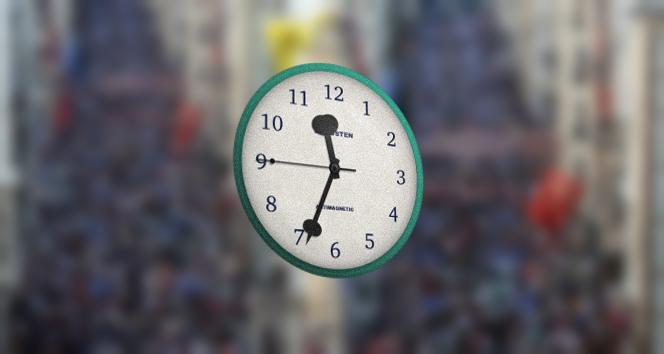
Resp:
**11:33:45**
